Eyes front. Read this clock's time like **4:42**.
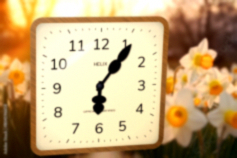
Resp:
**6:06**
